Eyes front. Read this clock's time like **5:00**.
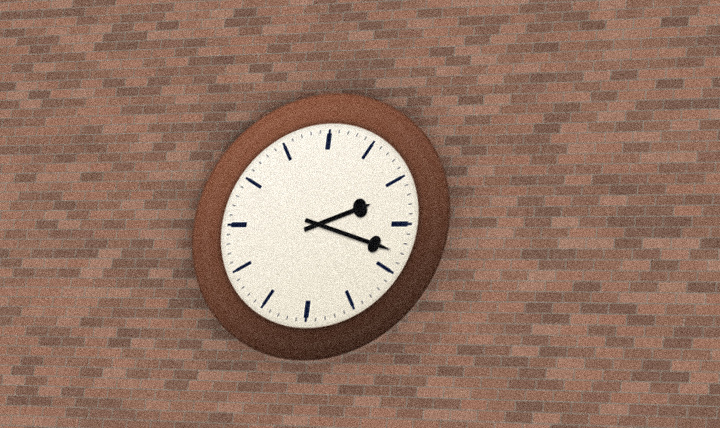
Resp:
**2:18**
